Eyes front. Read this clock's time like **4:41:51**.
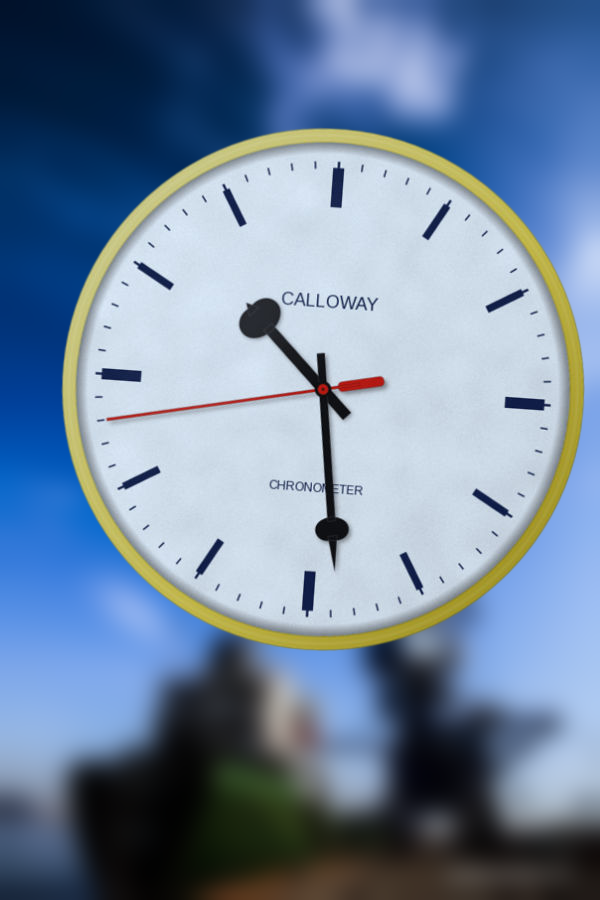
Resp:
**10:28:43**
